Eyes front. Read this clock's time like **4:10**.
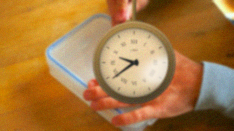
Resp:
**9:39**
